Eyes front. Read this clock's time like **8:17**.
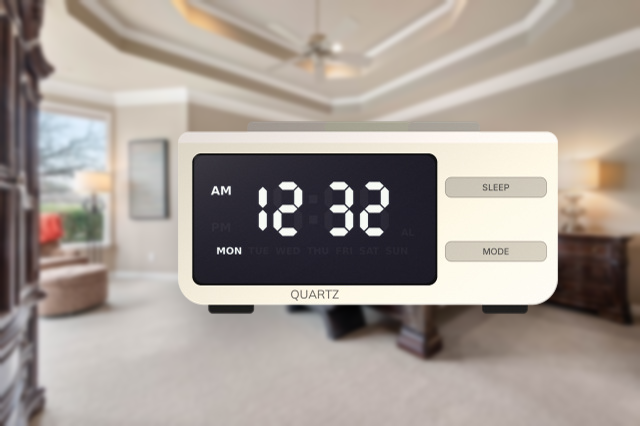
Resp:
**12:32**
